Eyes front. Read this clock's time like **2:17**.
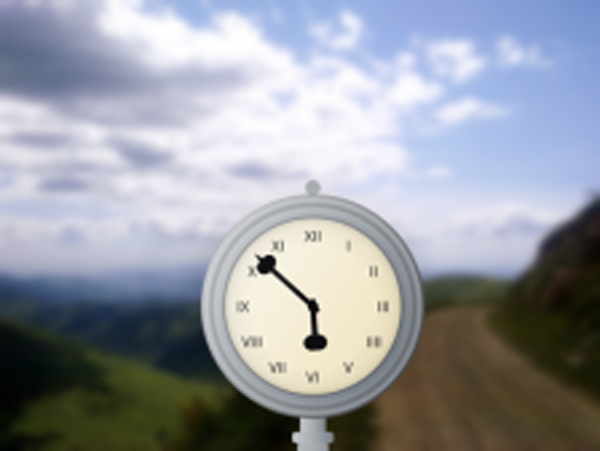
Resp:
**5:52**
